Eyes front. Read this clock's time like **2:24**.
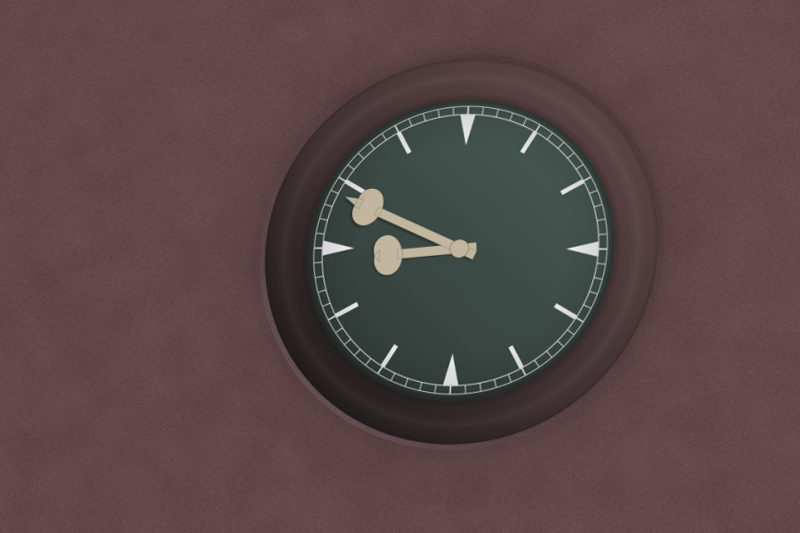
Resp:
**8:49**
